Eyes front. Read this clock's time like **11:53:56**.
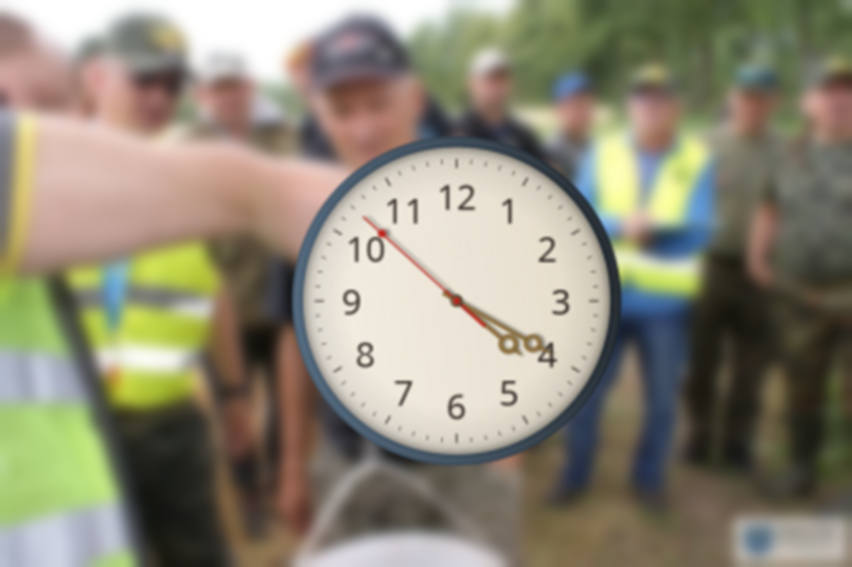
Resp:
**4:19:52**
